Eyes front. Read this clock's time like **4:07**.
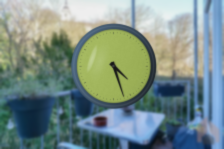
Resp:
**4:27**
